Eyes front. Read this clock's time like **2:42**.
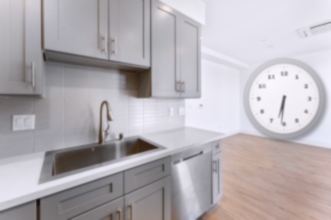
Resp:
**6:31**
